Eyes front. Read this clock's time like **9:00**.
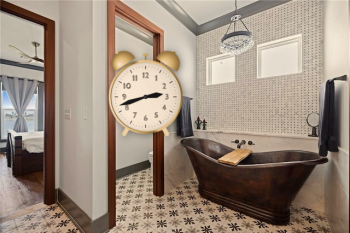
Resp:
**2:42**
